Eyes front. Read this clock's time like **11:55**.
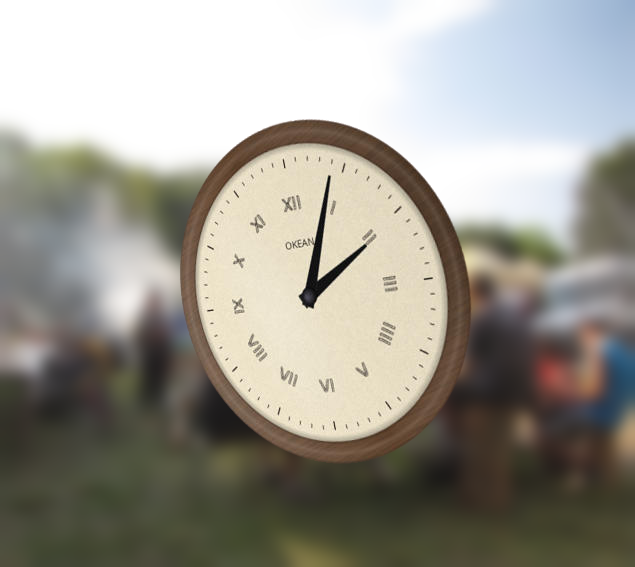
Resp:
**2:04**
